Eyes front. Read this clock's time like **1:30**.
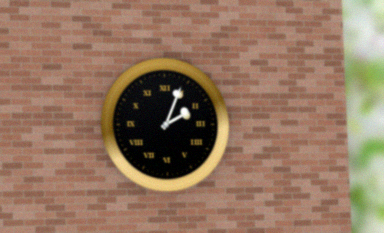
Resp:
**2:04**
